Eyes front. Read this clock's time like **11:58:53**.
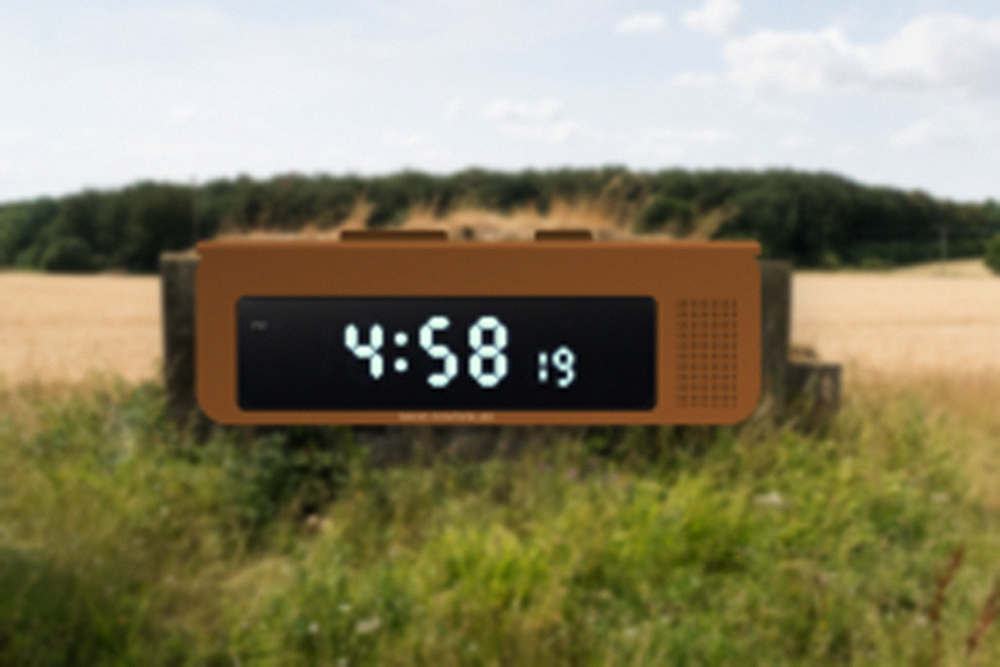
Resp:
**4:58:19**
